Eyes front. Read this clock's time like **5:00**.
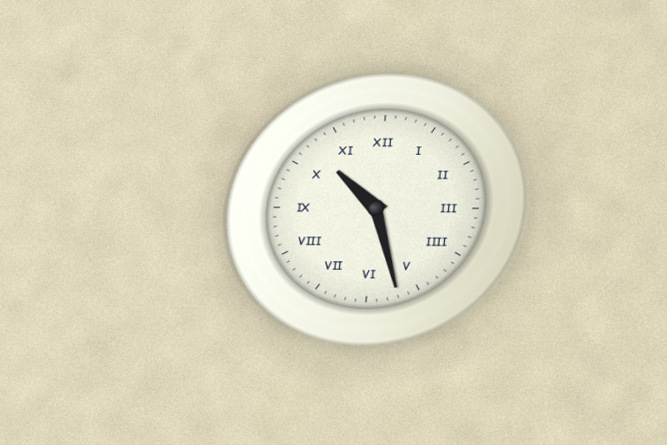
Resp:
**10:27**
